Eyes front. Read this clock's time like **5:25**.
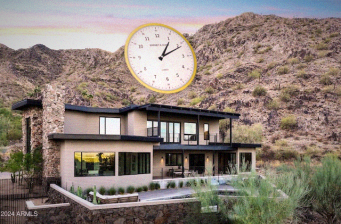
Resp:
**1:11**
